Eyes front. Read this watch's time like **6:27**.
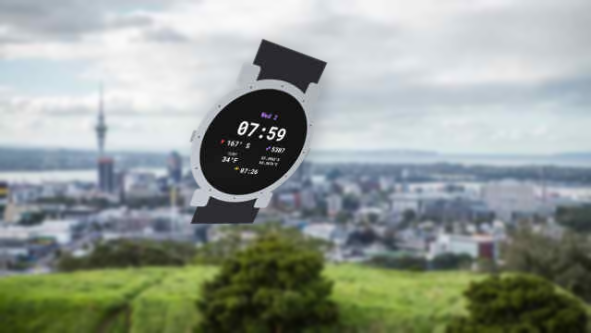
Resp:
**7:59**
